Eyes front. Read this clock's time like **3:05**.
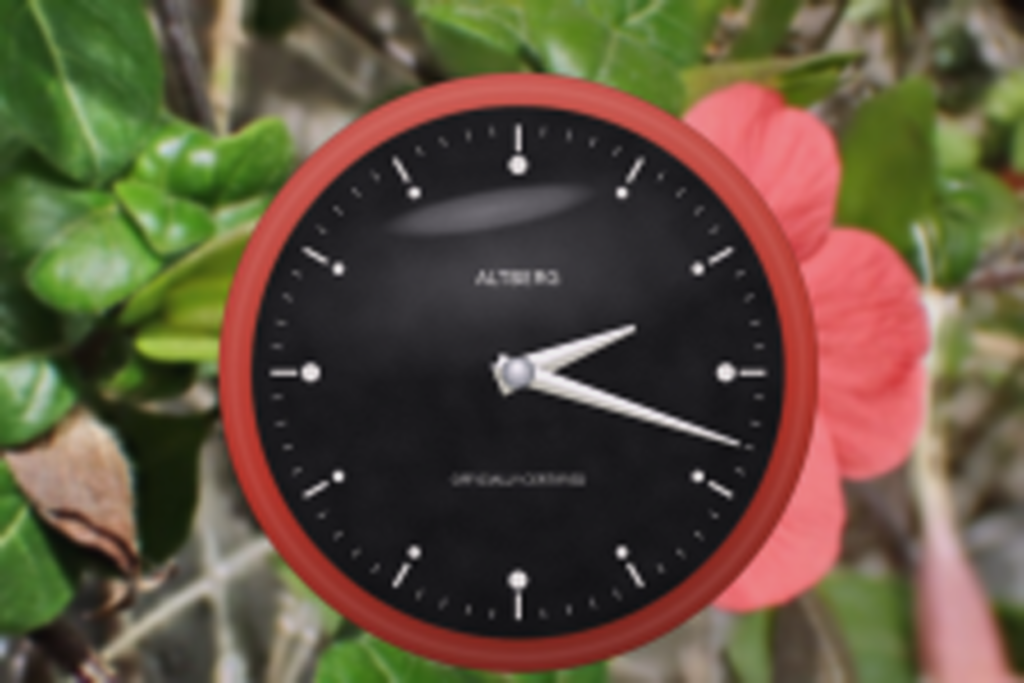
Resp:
**2:18**
